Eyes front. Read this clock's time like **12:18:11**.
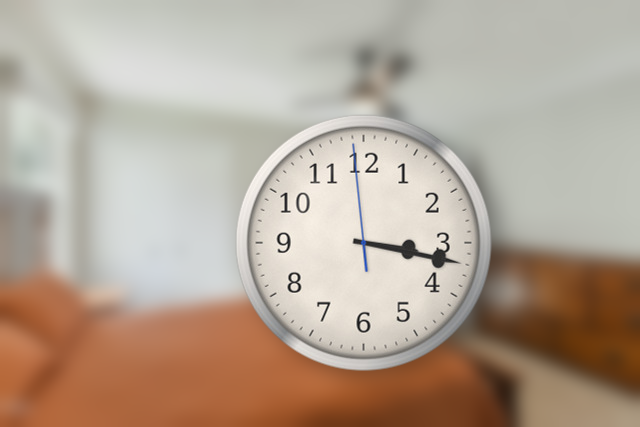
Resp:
**3:16:59**
